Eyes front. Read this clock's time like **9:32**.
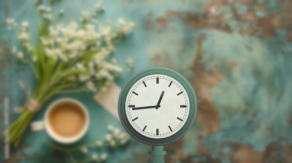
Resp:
**12:44**
